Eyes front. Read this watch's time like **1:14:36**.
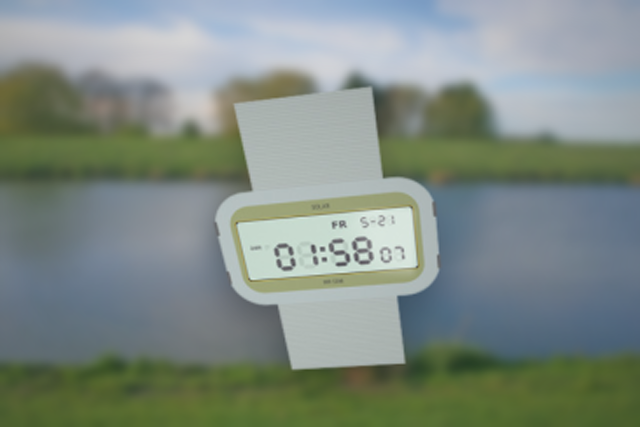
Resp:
**1:58:07**
